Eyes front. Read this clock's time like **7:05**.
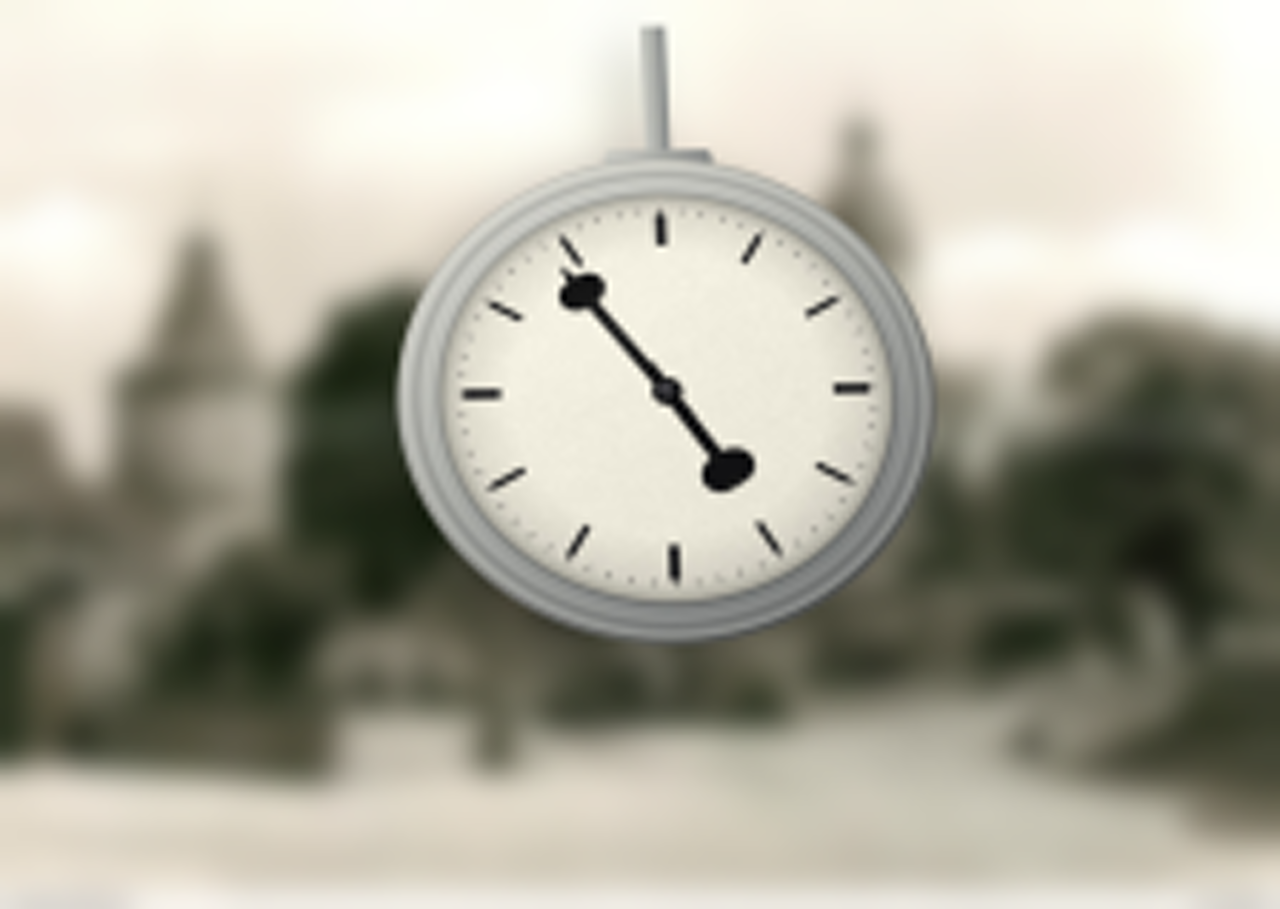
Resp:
**4:54**
